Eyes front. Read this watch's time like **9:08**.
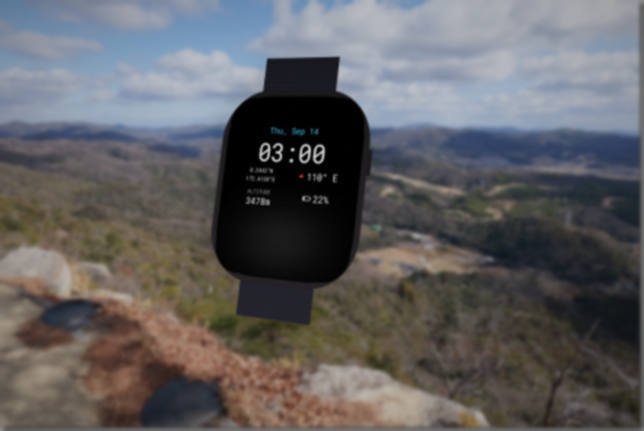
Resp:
**3:00**
